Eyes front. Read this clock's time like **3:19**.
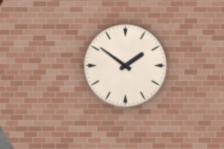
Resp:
**1:51**
